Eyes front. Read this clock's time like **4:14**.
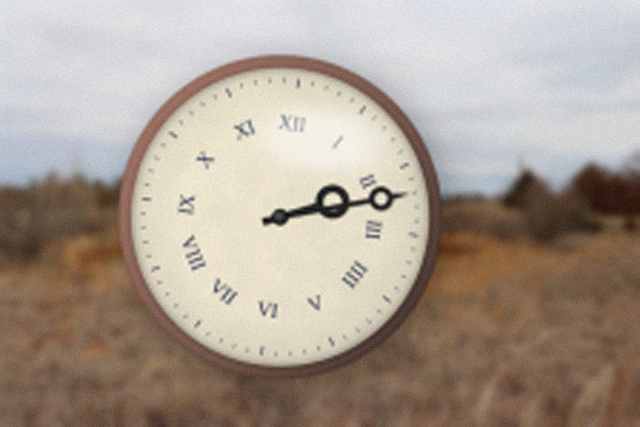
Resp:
**2:12**
